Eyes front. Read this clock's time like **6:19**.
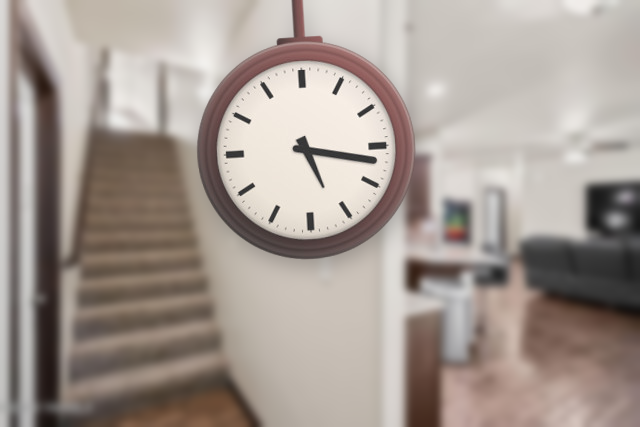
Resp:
**5:17**
